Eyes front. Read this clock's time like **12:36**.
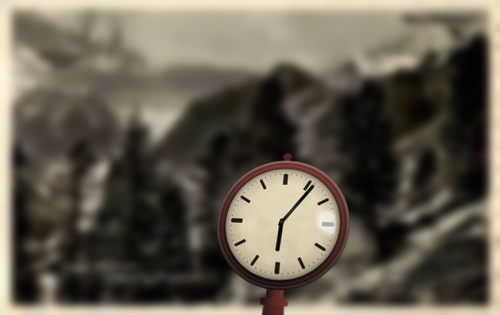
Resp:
**6:06**
